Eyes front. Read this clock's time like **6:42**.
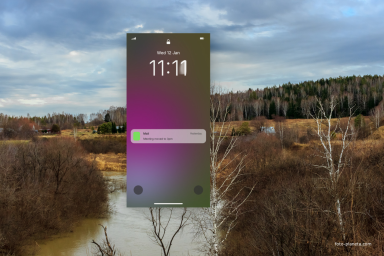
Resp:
**11:11**
